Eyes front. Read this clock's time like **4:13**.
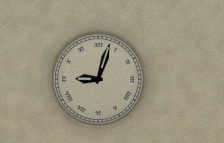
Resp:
**9:03**
